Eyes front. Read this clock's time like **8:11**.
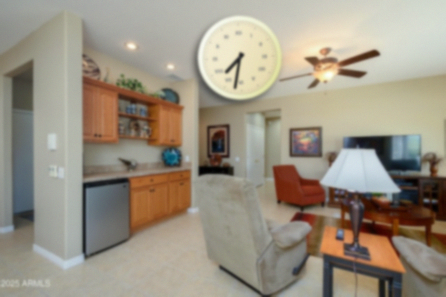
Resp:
**7:32**
